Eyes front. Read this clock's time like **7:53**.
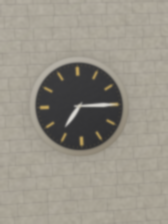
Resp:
**7:15**
